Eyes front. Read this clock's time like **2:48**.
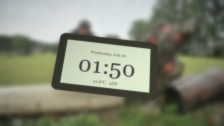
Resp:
**1:50**
